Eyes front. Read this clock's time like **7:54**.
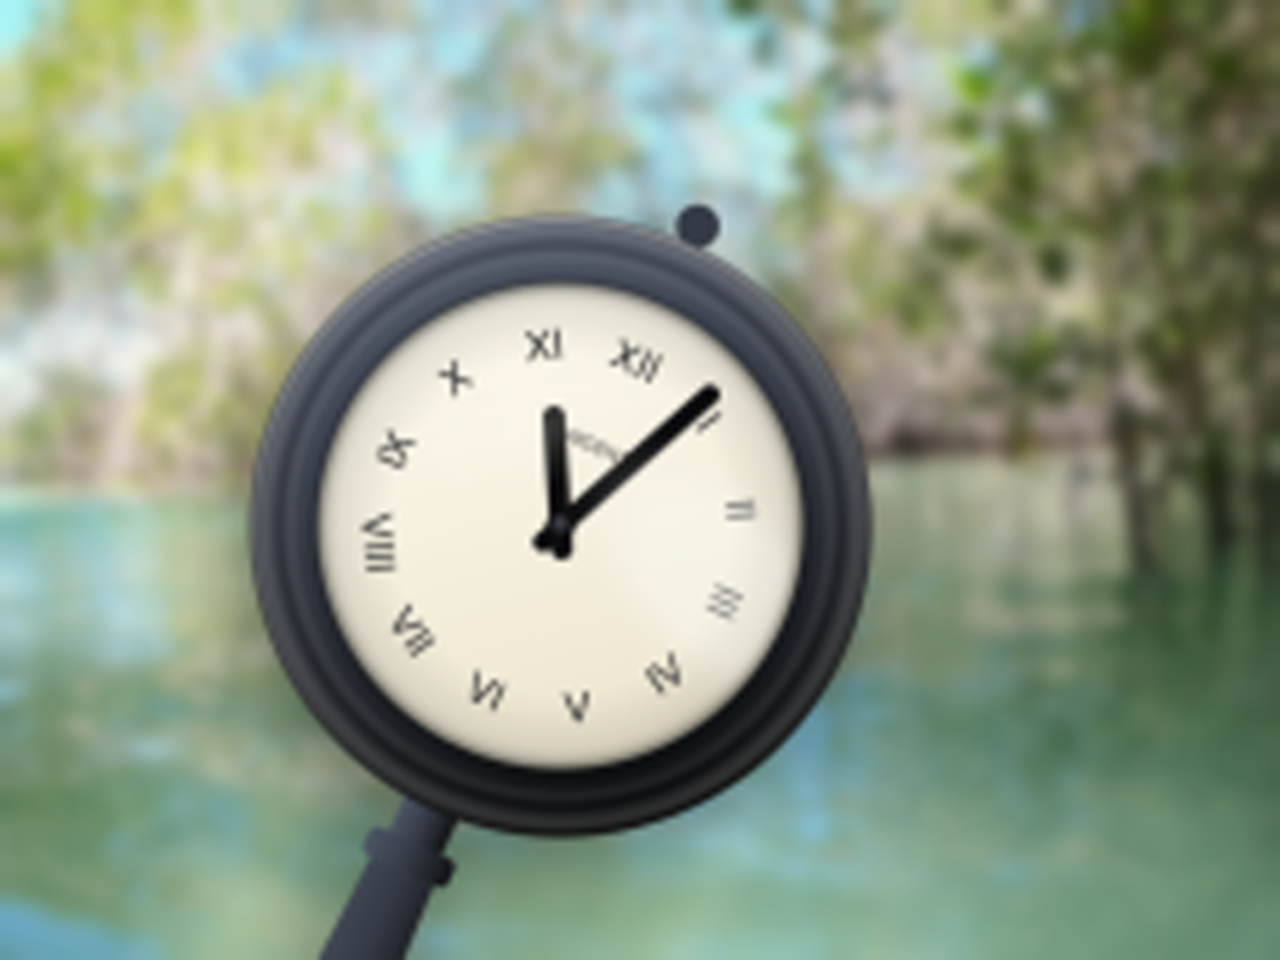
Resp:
**11:04**
